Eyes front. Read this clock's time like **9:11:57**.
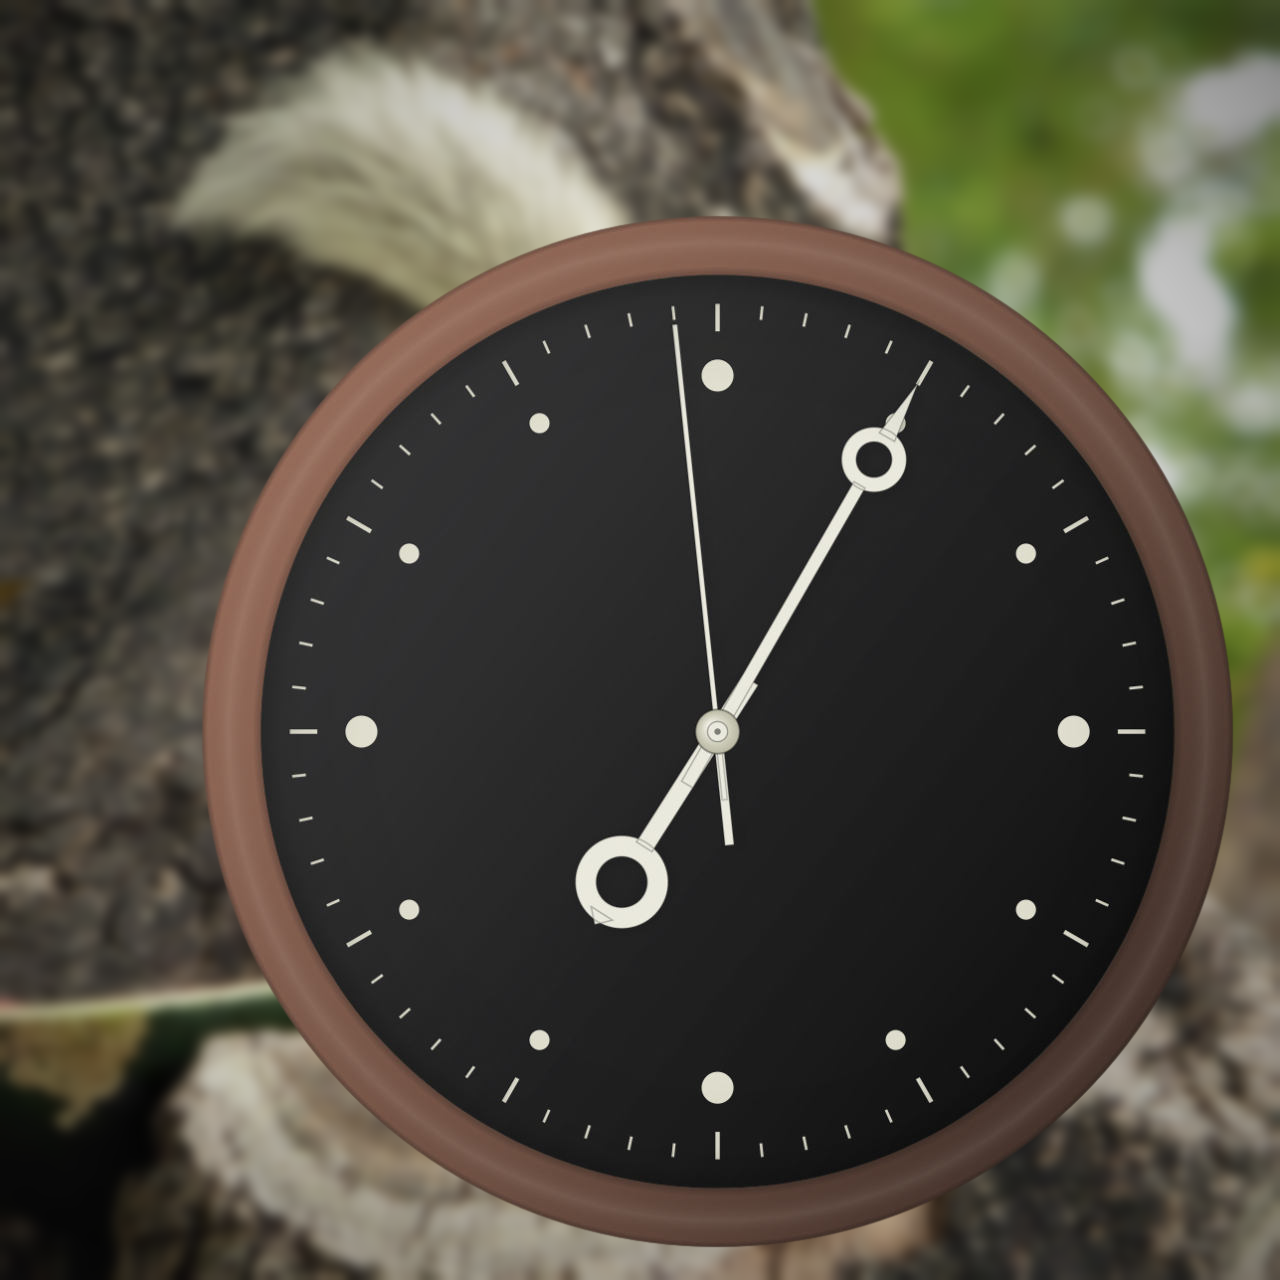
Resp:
**7:04:59**
